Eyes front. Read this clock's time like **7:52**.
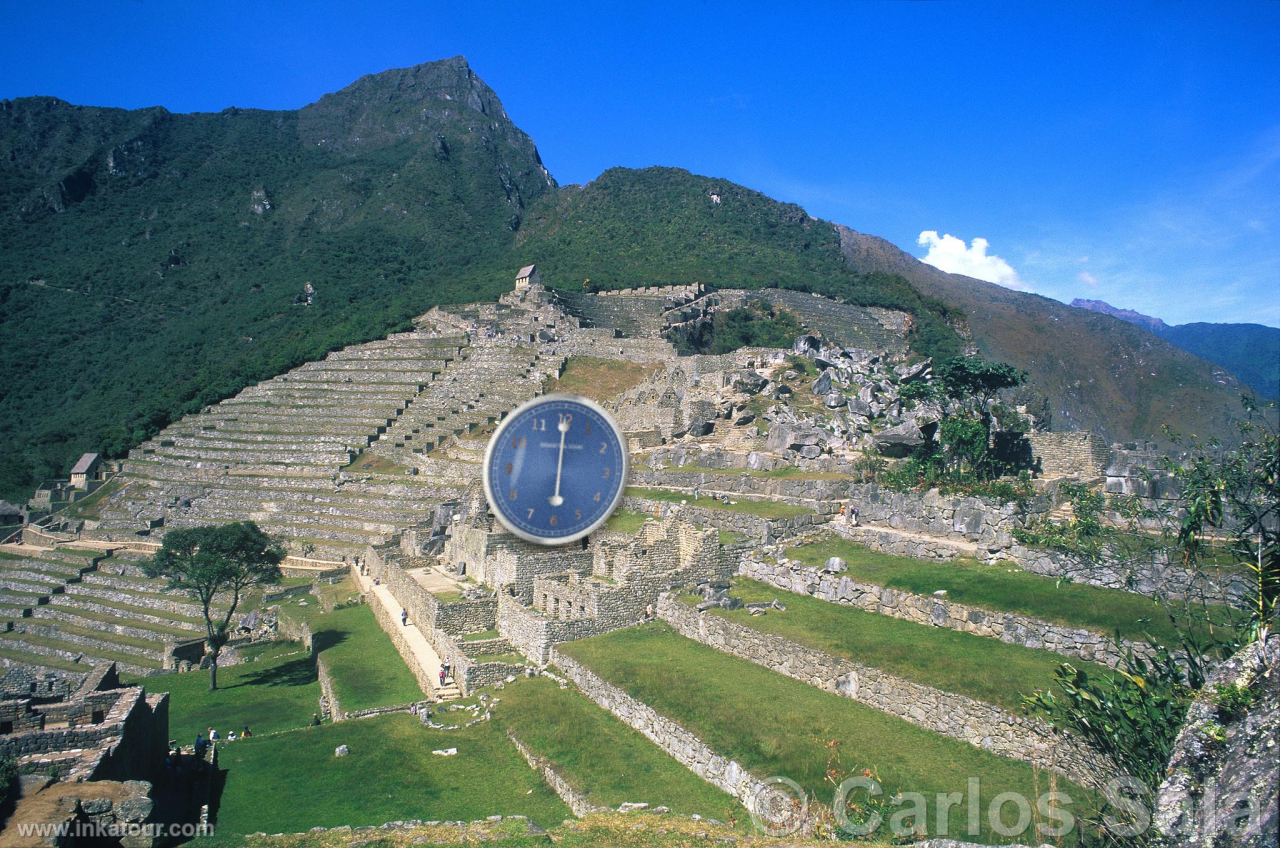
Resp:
**6:00**
